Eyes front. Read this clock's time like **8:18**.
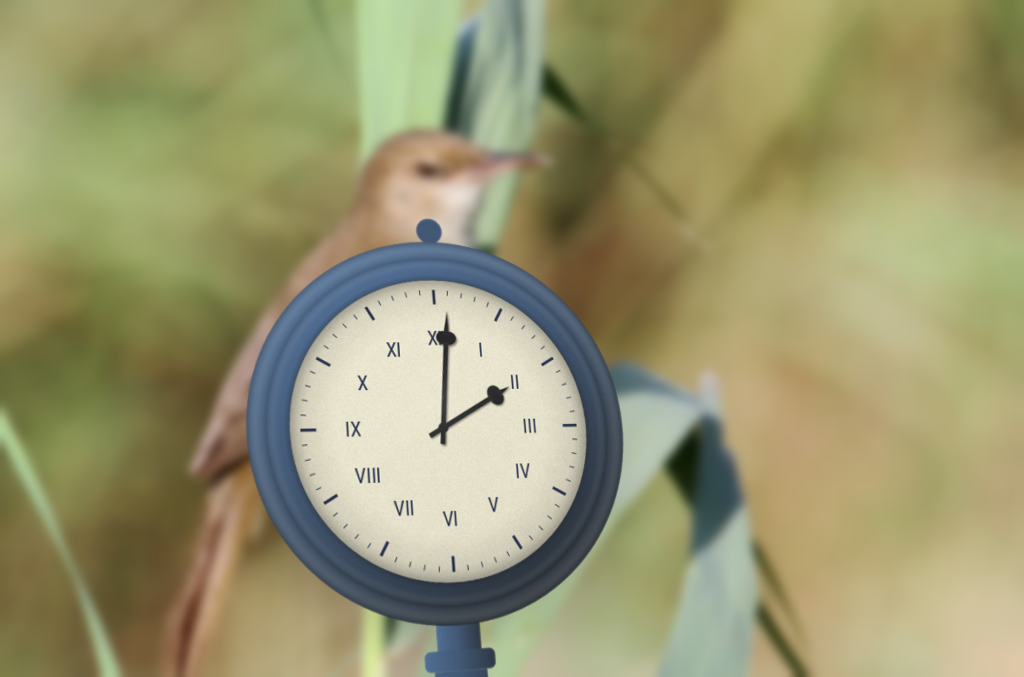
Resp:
**2:01**
